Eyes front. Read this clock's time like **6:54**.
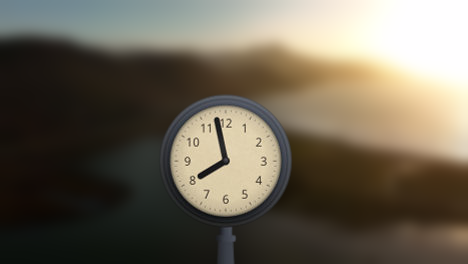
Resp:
**7:58**
